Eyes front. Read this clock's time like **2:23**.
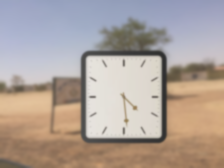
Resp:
**4:29**
